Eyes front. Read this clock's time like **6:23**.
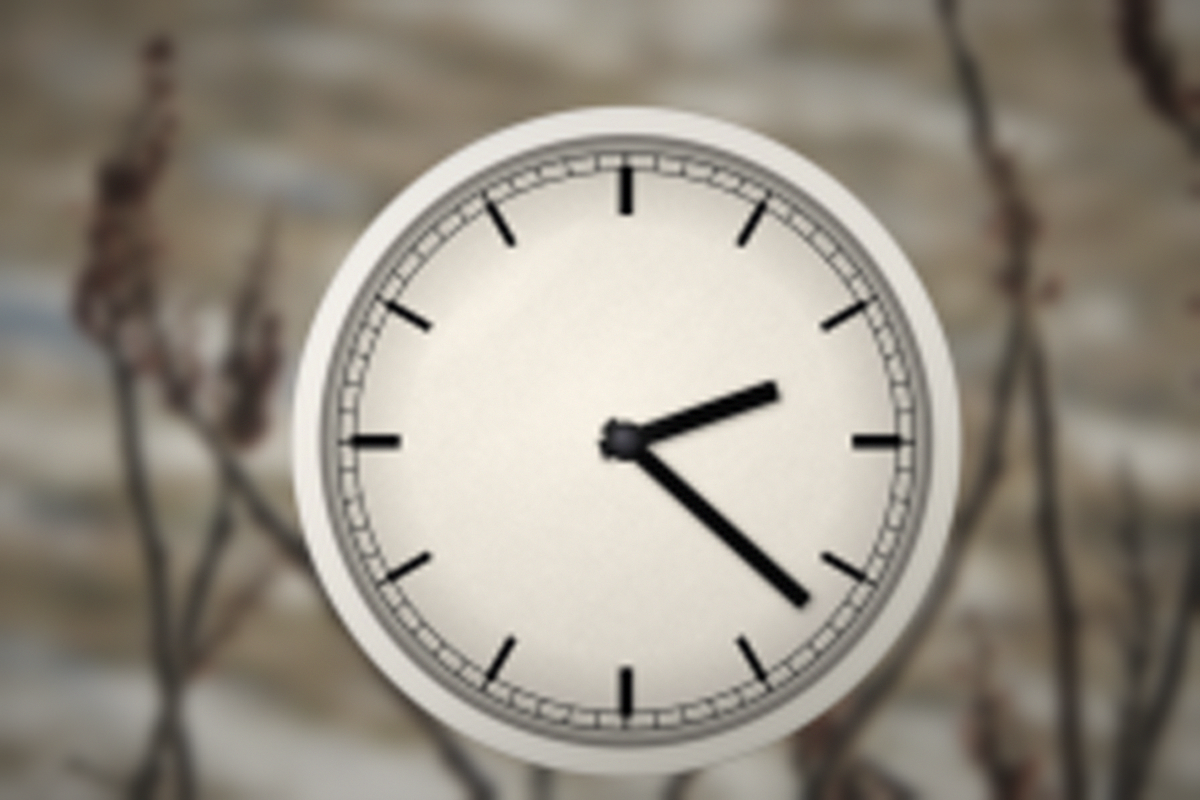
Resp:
**2:22**
